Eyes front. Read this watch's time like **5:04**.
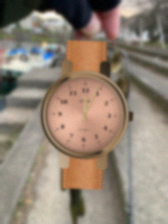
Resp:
**12:04**
